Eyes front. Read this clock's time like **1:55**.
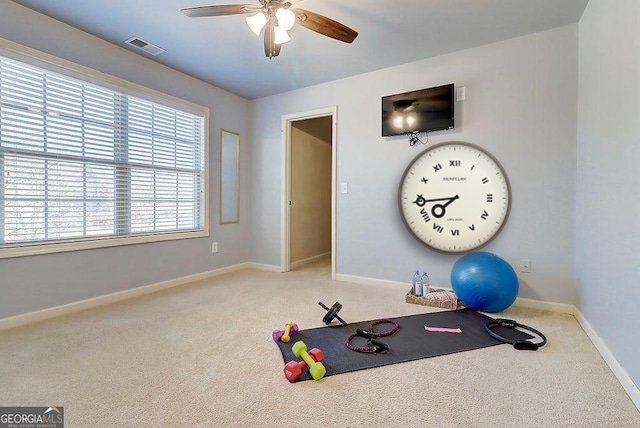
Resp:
**7:44**
